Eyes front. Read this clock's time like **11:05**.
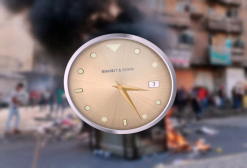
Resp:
**3:26**
